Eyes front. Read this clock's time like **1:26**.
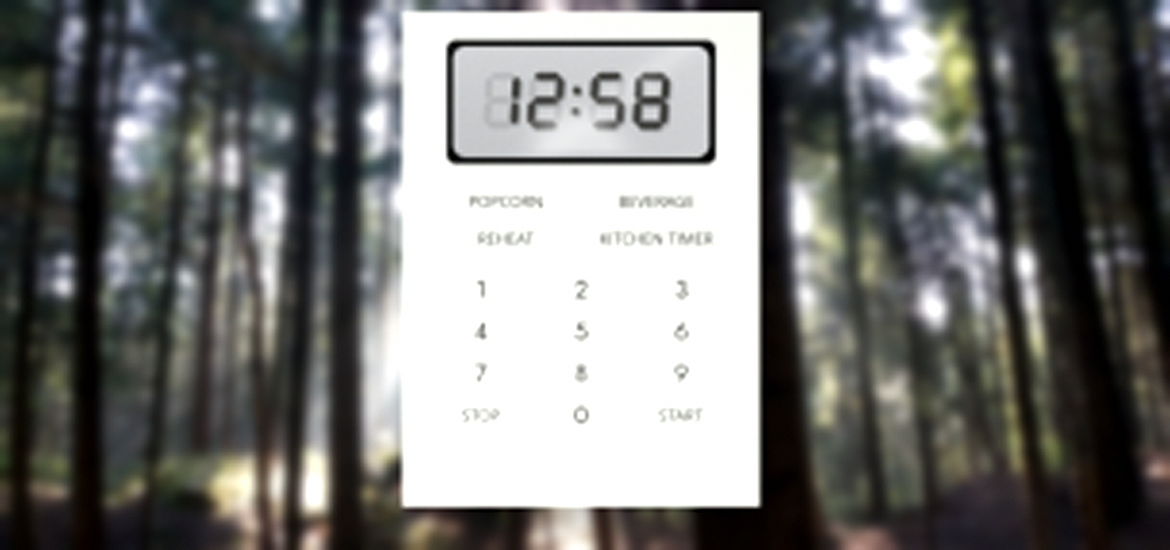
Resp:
**12:58**
